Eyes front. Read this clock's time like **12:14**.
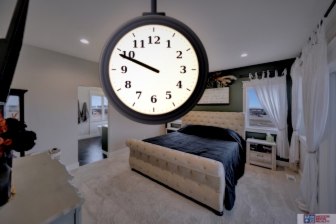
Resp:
**9:49**
